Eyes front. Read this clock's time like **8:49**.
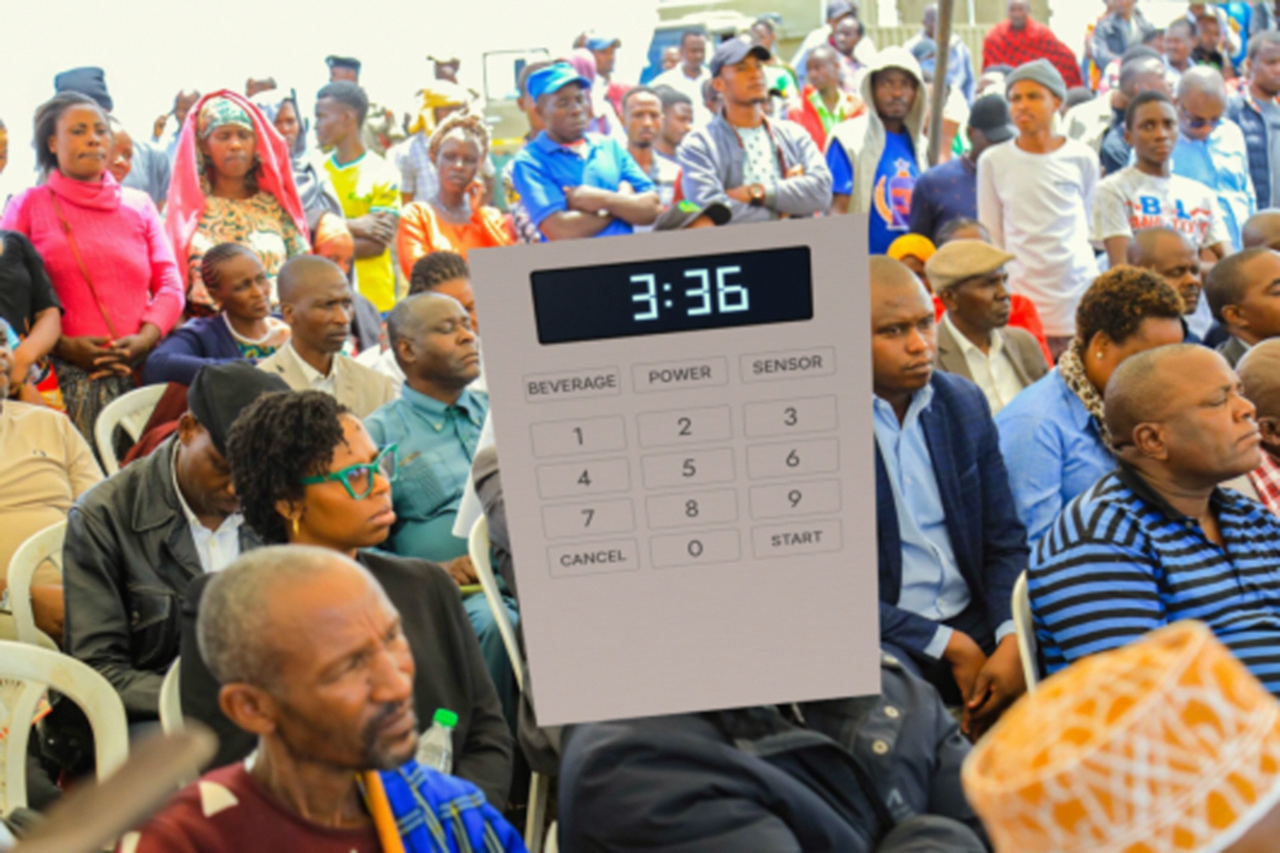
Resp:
**3:36**
